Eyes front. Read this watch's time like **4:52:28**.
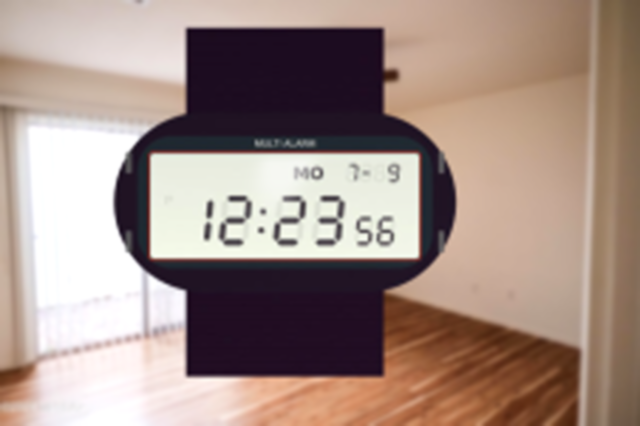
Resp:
**12:23:56**
